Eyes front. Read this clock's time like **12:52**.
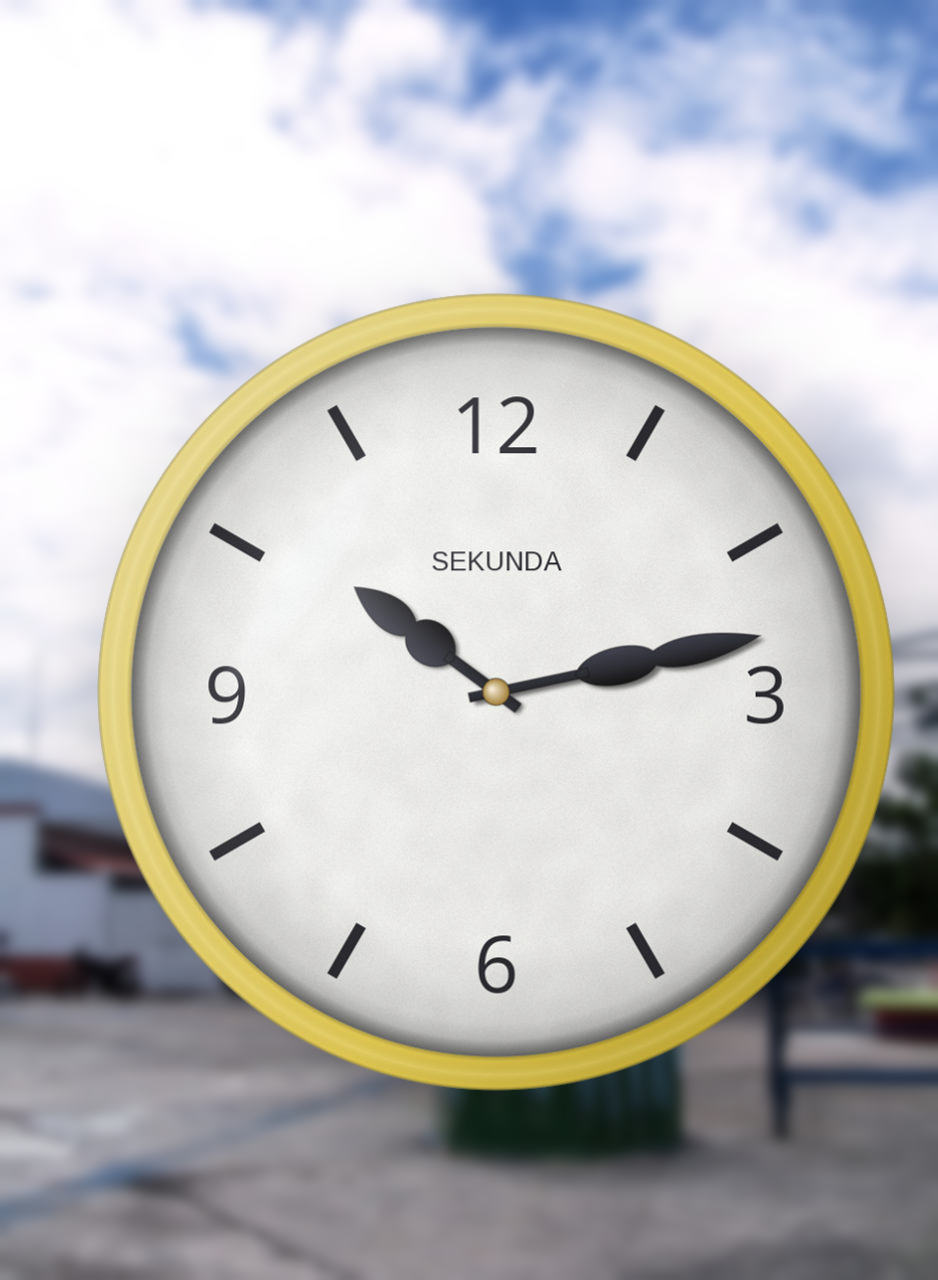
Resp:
**10:13**
